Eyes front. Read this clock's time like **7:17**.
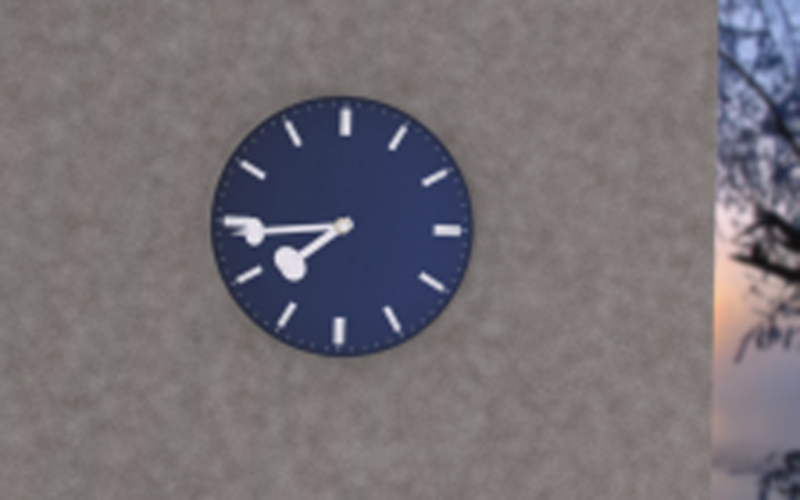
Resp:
**7:44**
